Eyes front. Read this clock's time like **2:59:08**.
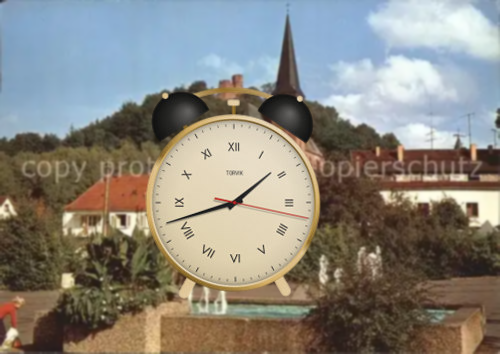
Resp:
**1:42:17**
